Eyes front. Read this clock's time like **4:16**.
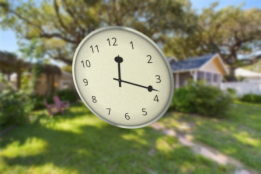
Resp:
**12:18**
